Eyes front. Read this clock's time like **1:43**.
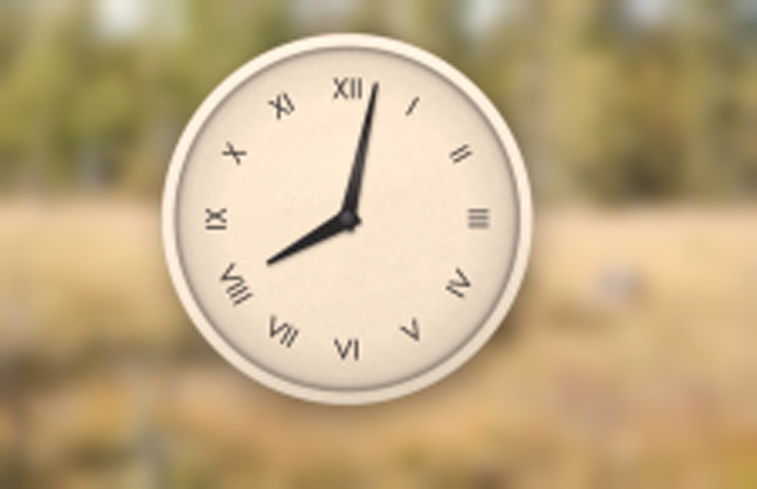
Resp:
**8:02**
